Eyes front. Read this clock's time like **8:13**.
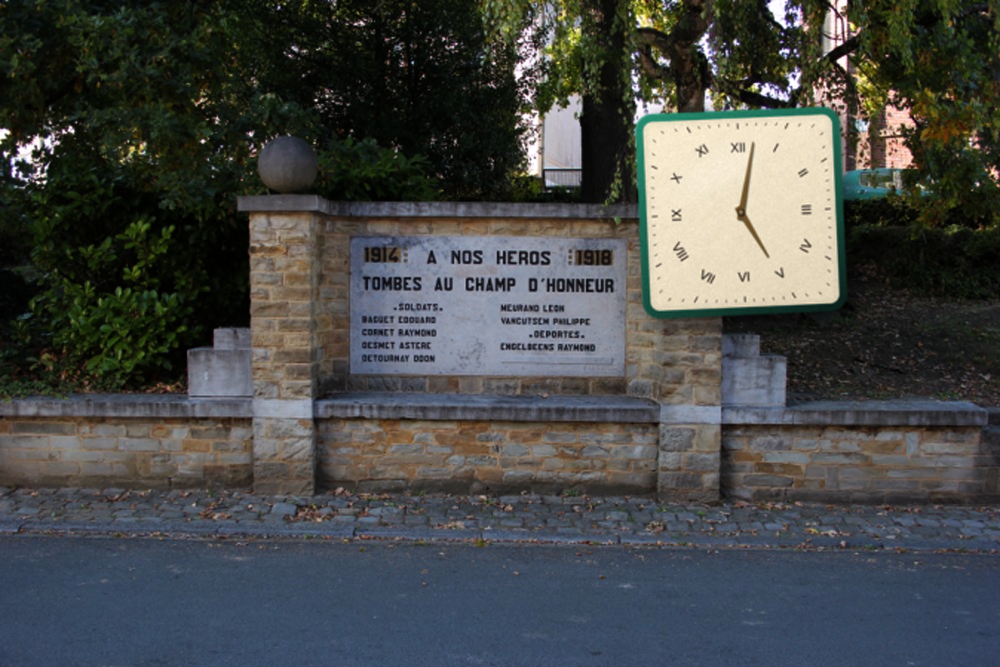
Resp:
**5:02**
